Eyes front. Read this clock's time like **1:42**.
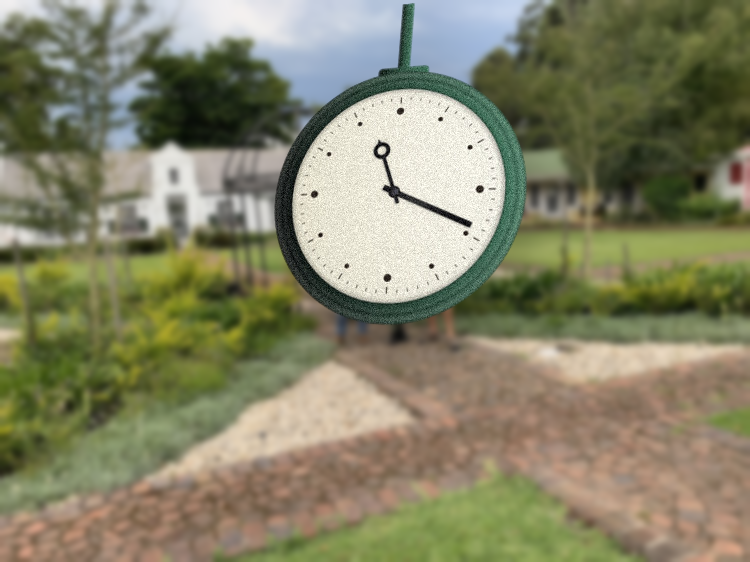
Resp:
**11:19**
